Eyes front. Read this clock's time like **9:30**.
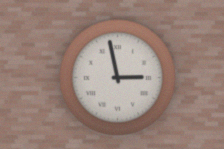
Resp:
**2:58**
